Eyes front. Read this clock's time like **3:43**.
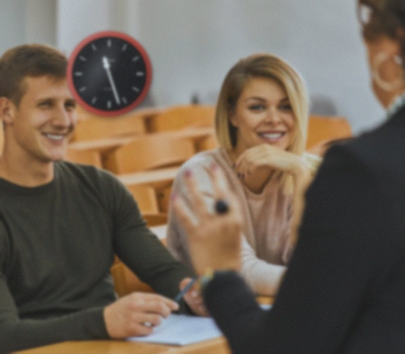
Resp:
**11:27**
